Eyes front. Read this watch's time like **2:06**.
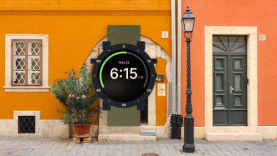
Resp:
**6:15**
